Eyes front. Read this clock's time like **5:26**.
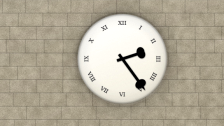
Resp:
**2:24**
